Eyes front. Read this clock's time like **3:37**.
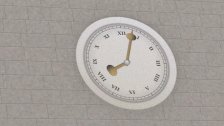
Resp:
**8:03**
